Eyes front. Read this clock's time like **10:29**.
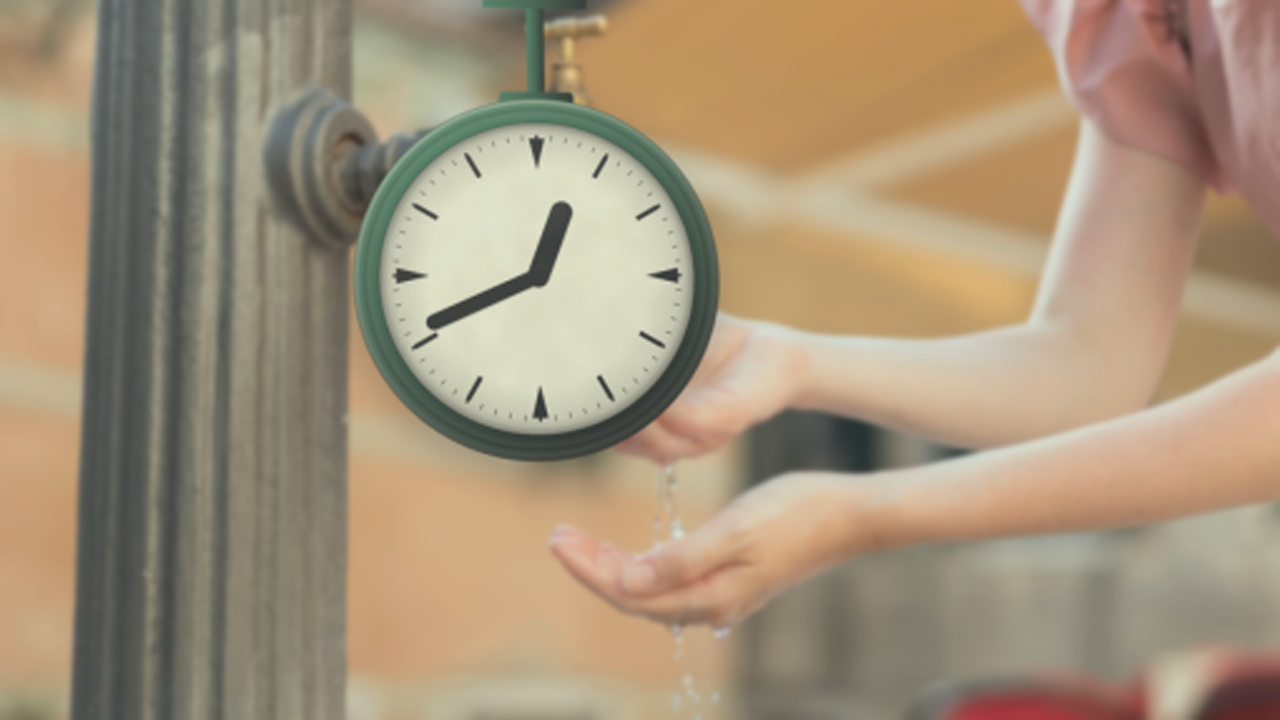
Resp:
**12:41**
